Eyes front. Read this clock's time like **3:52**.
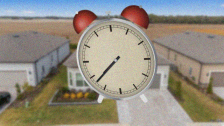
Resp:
**7:38**
